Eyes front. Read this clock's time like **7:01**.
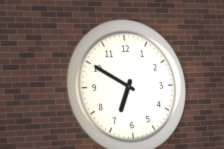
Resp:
**6:50**
